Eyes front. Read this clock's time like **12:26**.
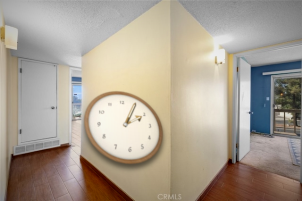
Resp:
**2:05**
